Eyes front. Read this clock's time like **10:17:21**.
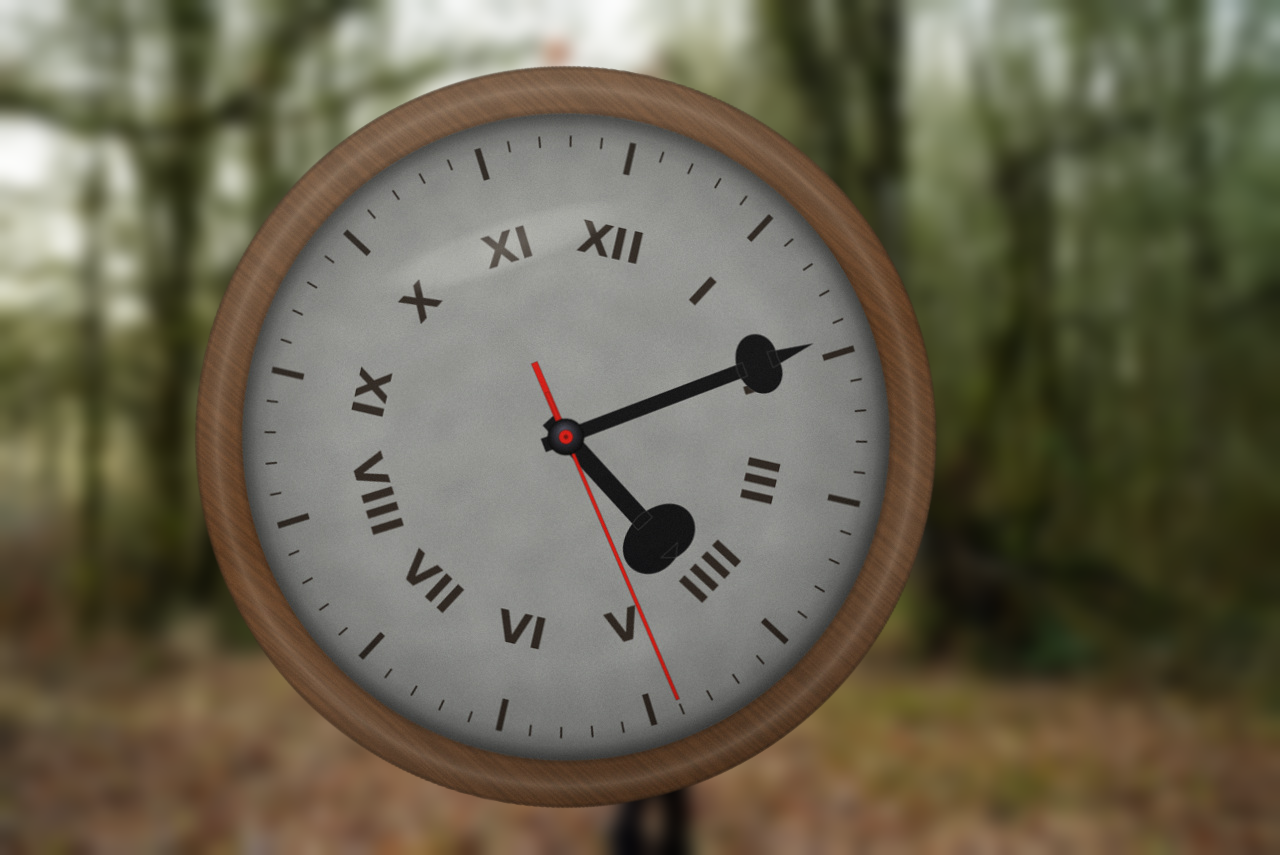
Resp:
**4:09:24**
